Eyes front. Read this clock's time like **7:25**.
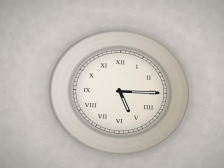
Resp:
**5:15**
